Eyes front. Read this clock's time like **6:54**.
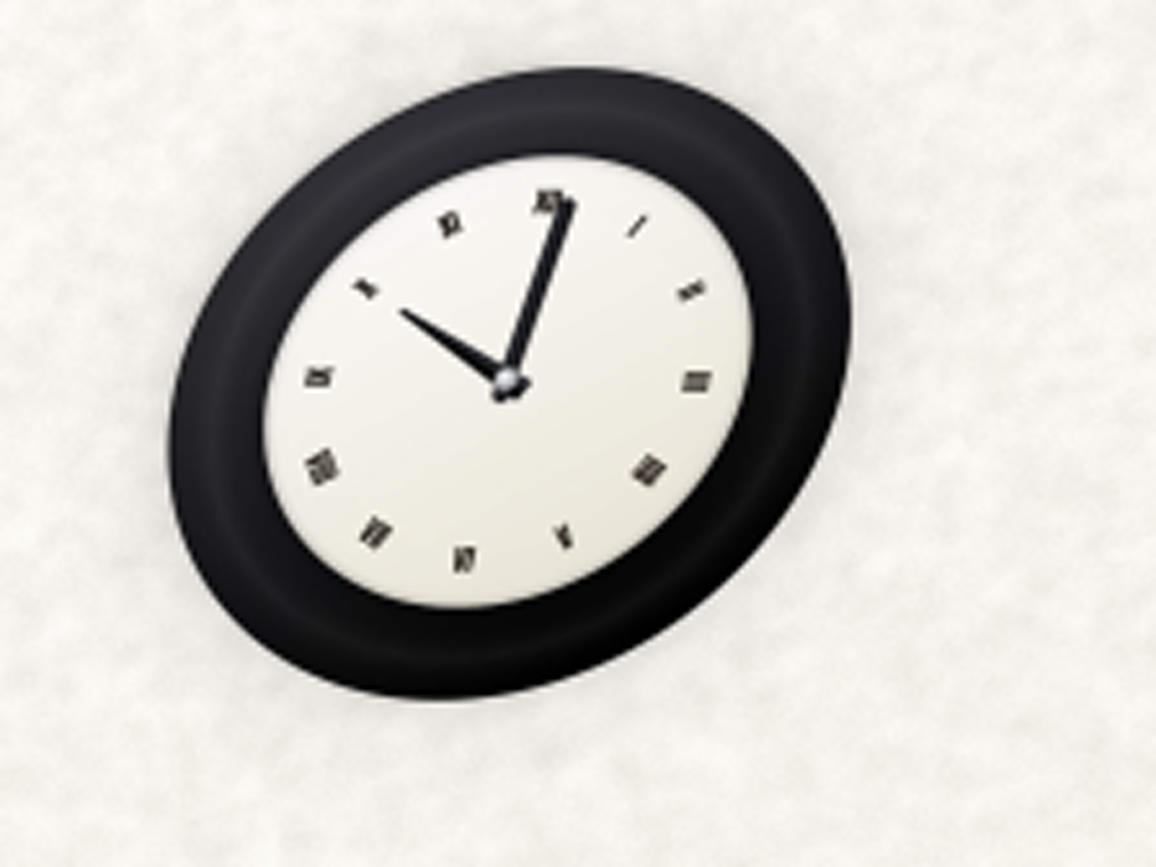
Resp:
**10:01**
